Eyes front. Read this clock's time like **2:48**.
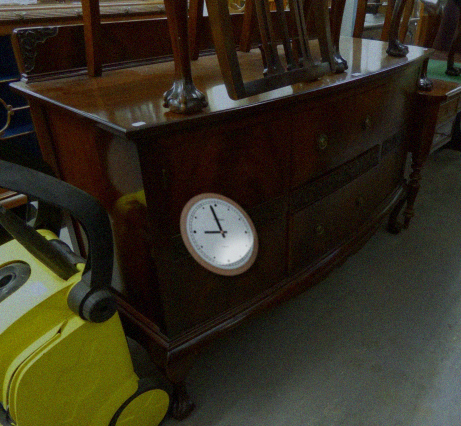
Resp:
**8:58**
